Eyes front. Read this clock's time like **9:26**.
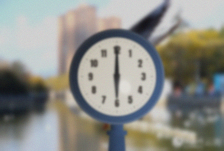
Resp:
**6:00**
